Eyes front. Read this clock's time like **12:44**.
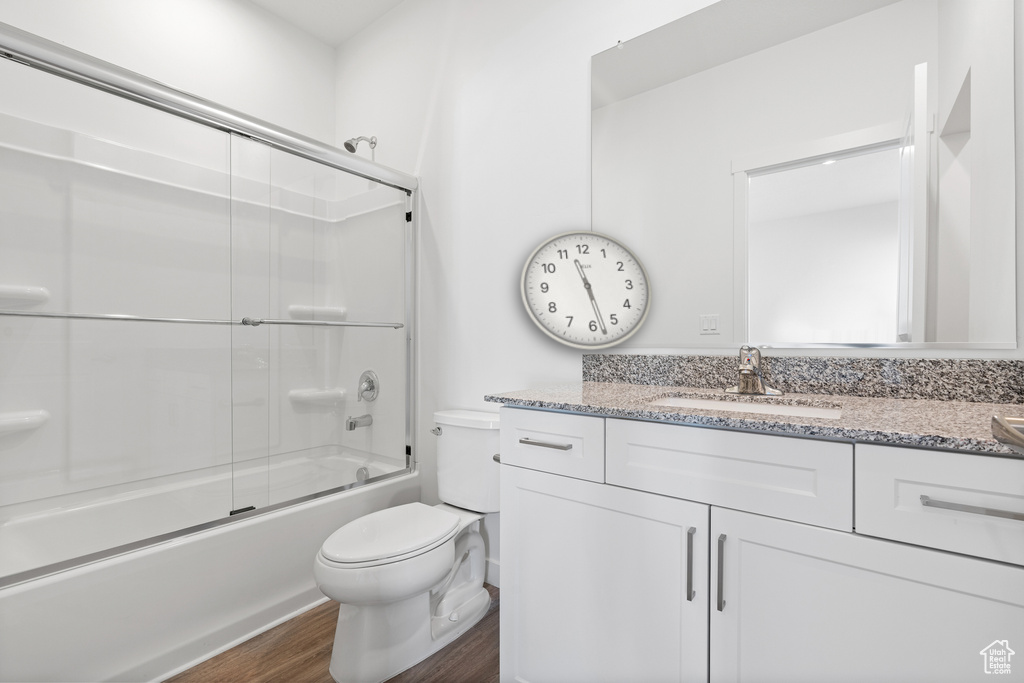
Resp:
**11:28**
